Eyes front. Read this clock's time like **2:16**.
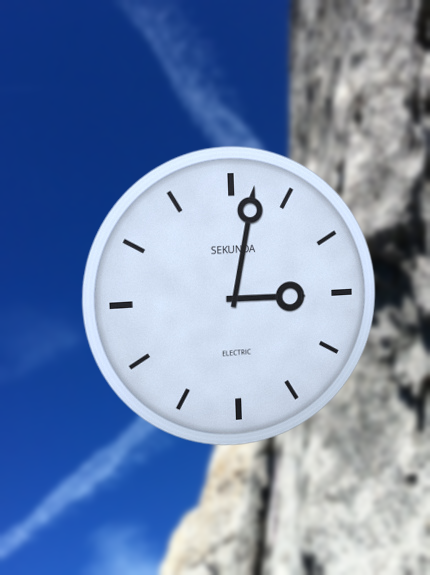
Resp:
**3:02**
